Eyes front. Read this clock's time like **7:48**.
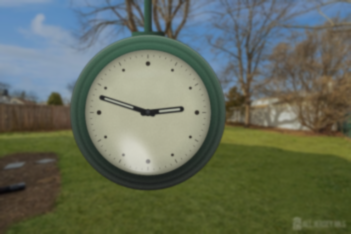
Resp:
**2:48**
